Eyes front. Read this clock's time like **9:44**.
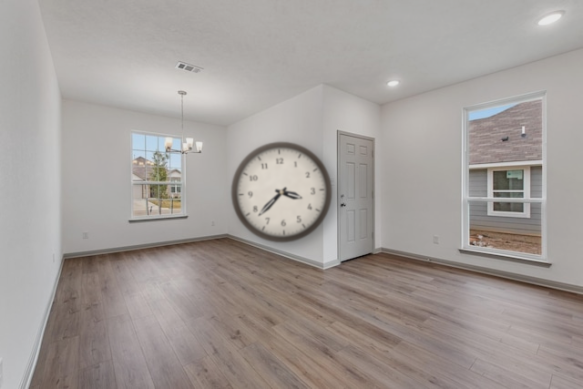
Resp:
**3:38**
